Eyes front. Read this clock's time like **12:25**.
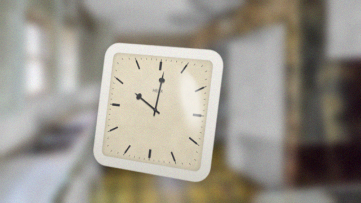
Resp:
**10:01**
